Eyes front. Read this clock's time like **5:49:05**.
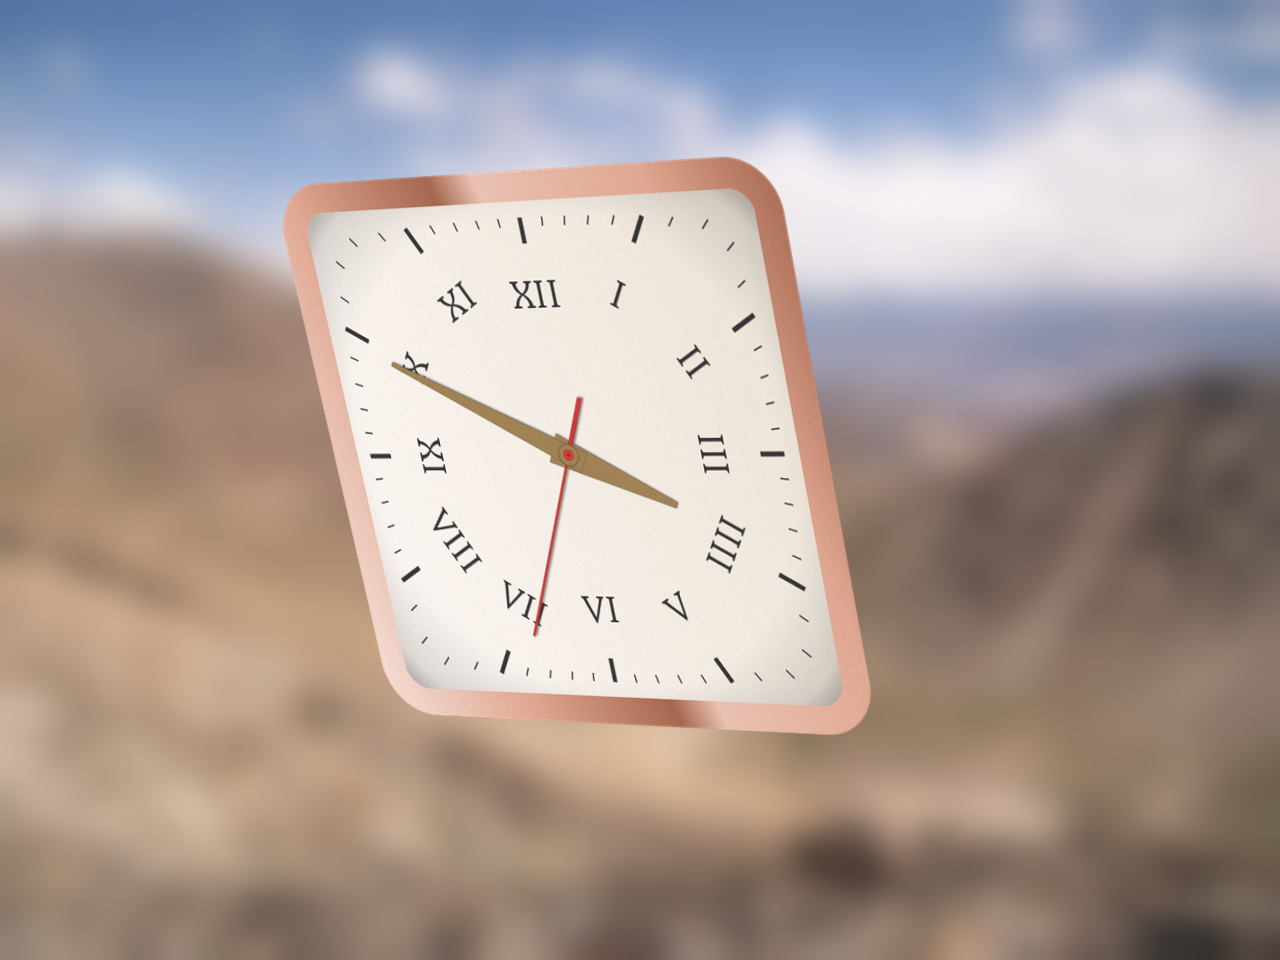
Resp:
**3:49:34**
